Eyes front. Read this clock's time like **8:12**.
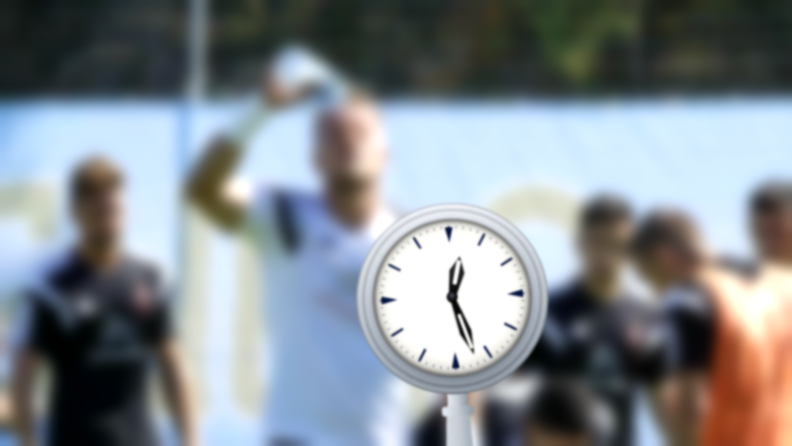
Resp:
**12:27**
